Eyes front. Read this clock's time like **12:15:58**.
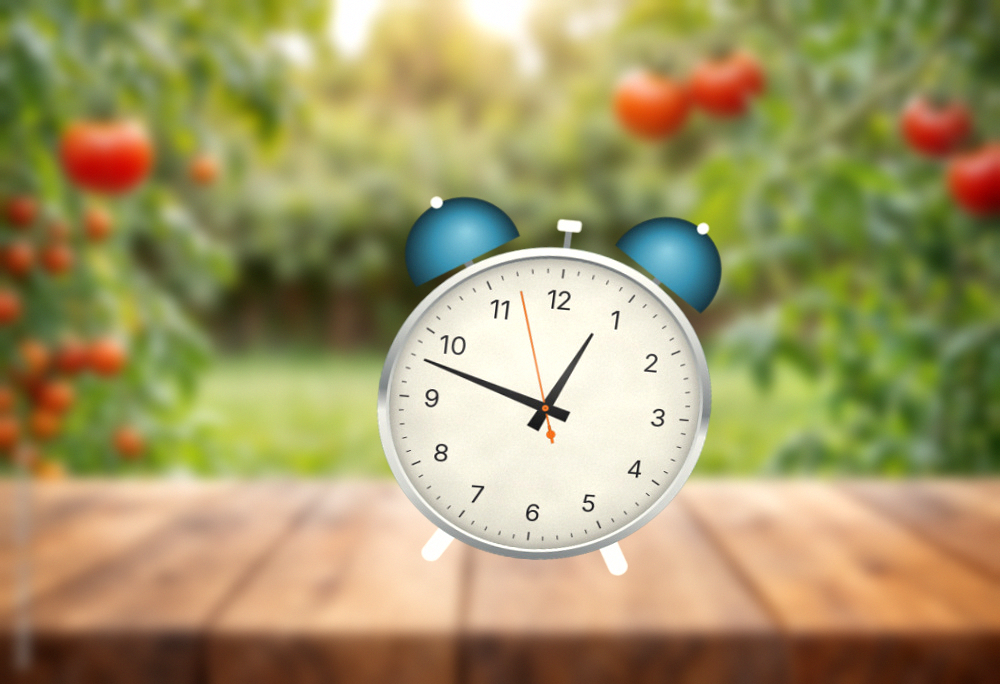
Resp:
**12:47:57**
